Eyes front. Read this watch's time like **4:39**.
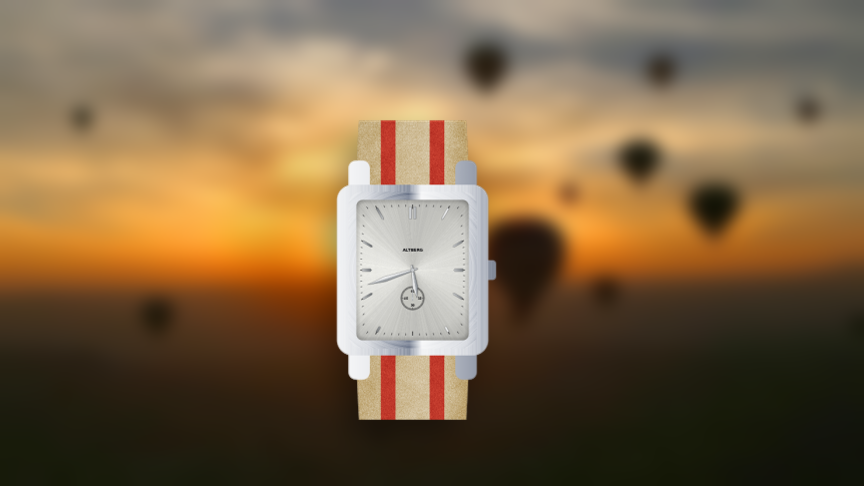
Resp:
**5:42**
